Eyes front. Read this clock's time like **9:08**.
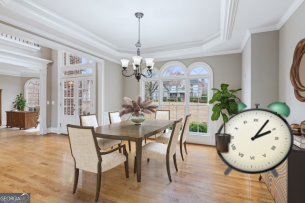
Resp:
**2:05**
